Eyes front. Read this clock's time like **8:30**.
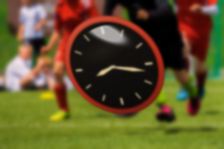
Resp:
**8:17**
